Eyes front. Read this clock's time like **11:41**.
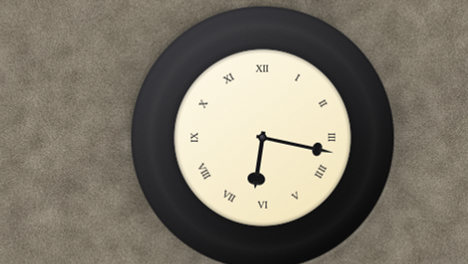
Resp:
**6:17**
